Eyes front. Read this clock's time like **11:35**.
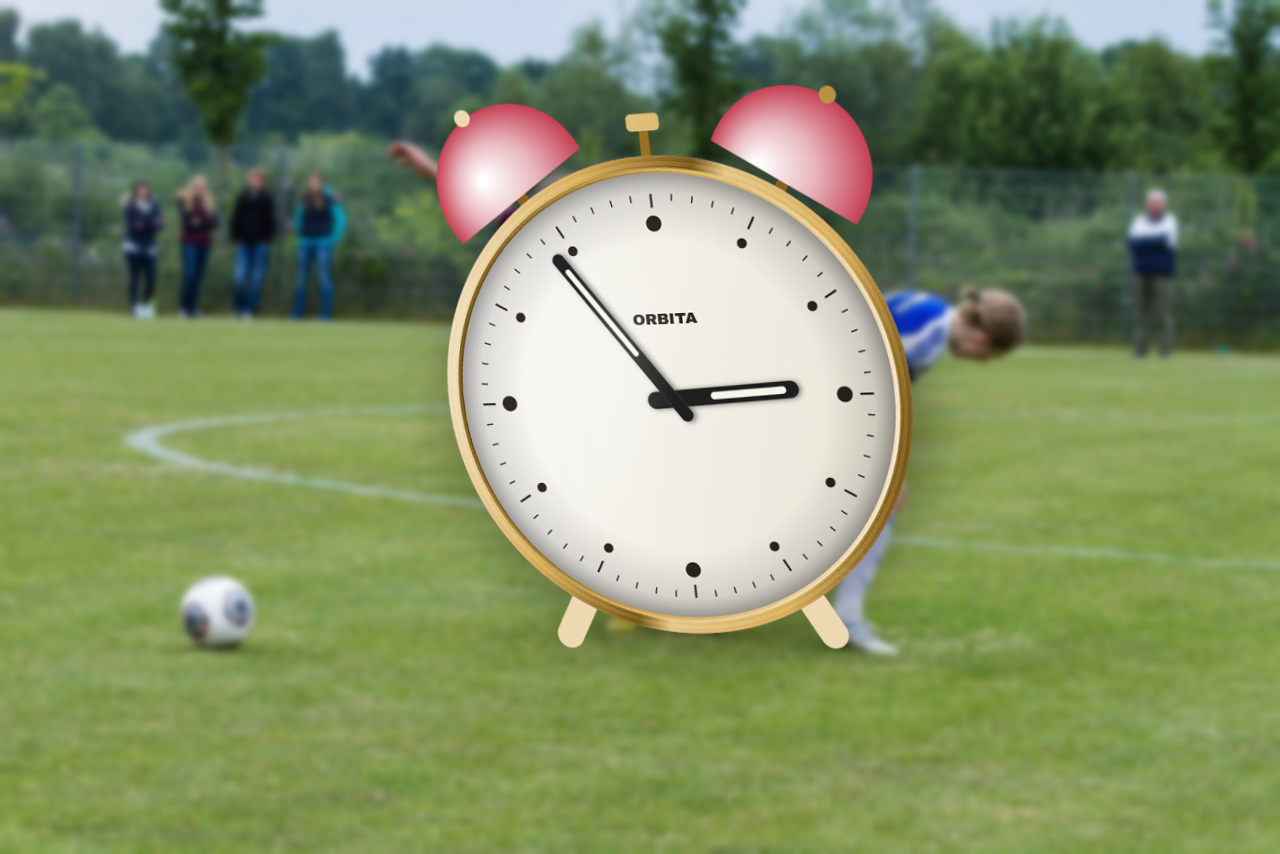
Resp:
**2:54**
